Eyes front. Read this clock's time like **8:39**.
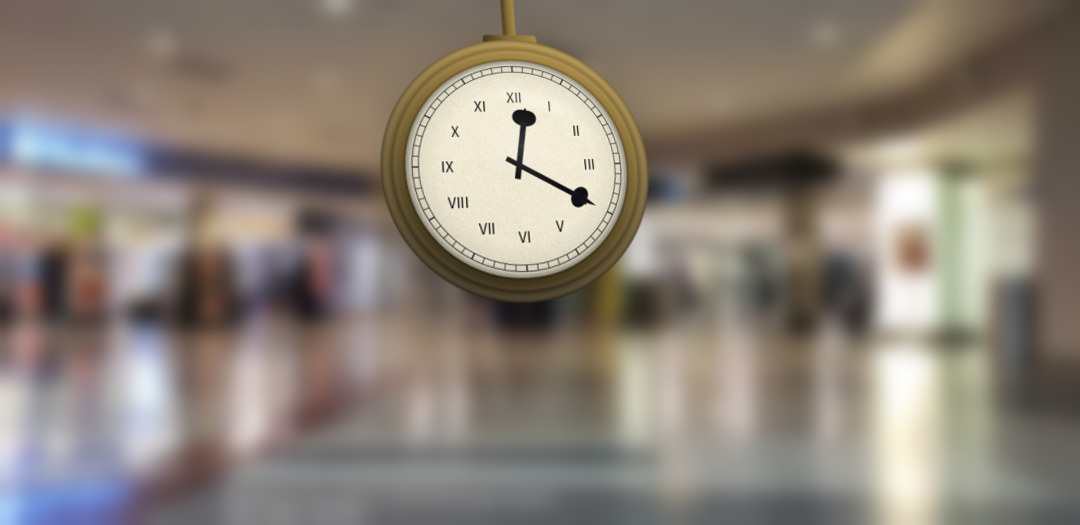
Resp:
**12:20**
